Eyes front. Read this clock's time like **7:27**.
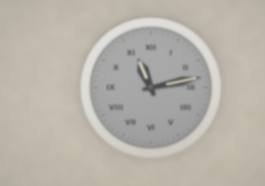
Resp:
**11:13**
